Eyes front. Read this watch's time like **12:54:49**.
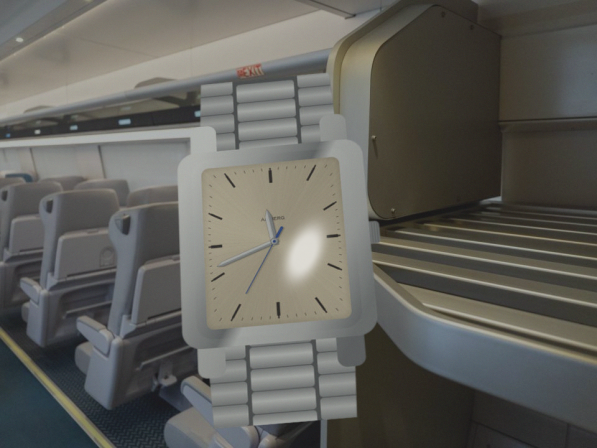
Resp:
**11:41:35**
